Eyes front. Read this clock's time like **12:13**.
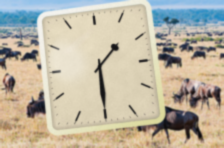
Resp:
**1:30**
